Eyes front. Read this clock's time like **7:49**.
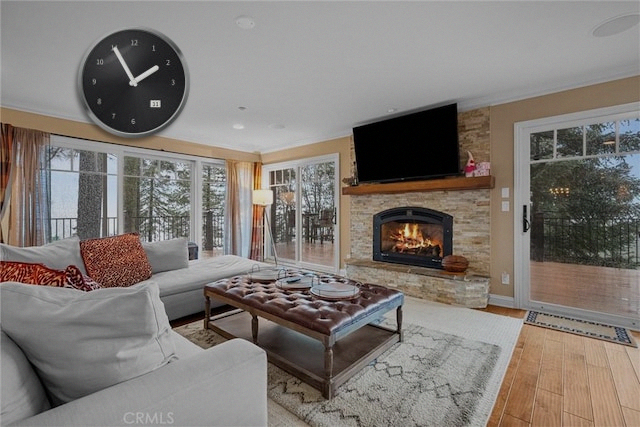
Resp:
**1:55**
